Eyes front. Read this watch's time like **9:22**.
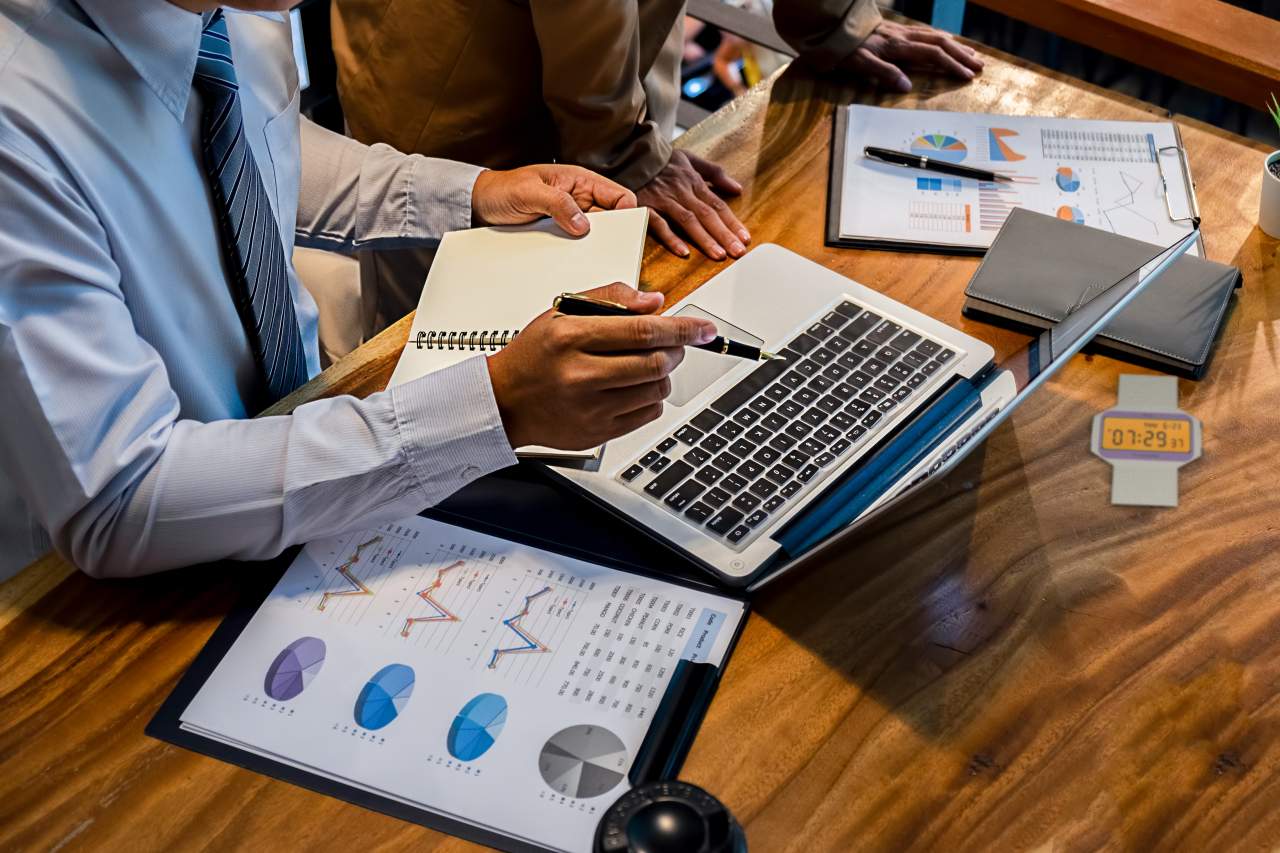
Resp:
**7:29**
